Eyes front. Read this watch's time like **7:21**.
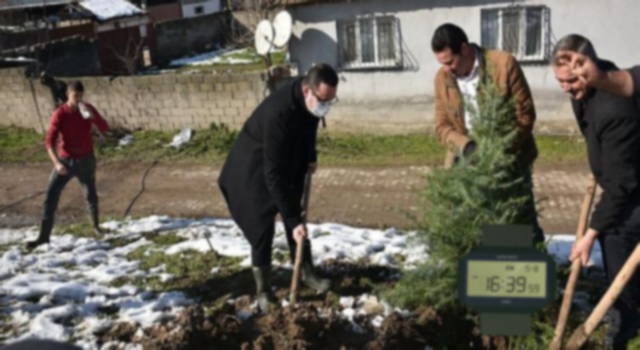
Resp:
**16:39**
